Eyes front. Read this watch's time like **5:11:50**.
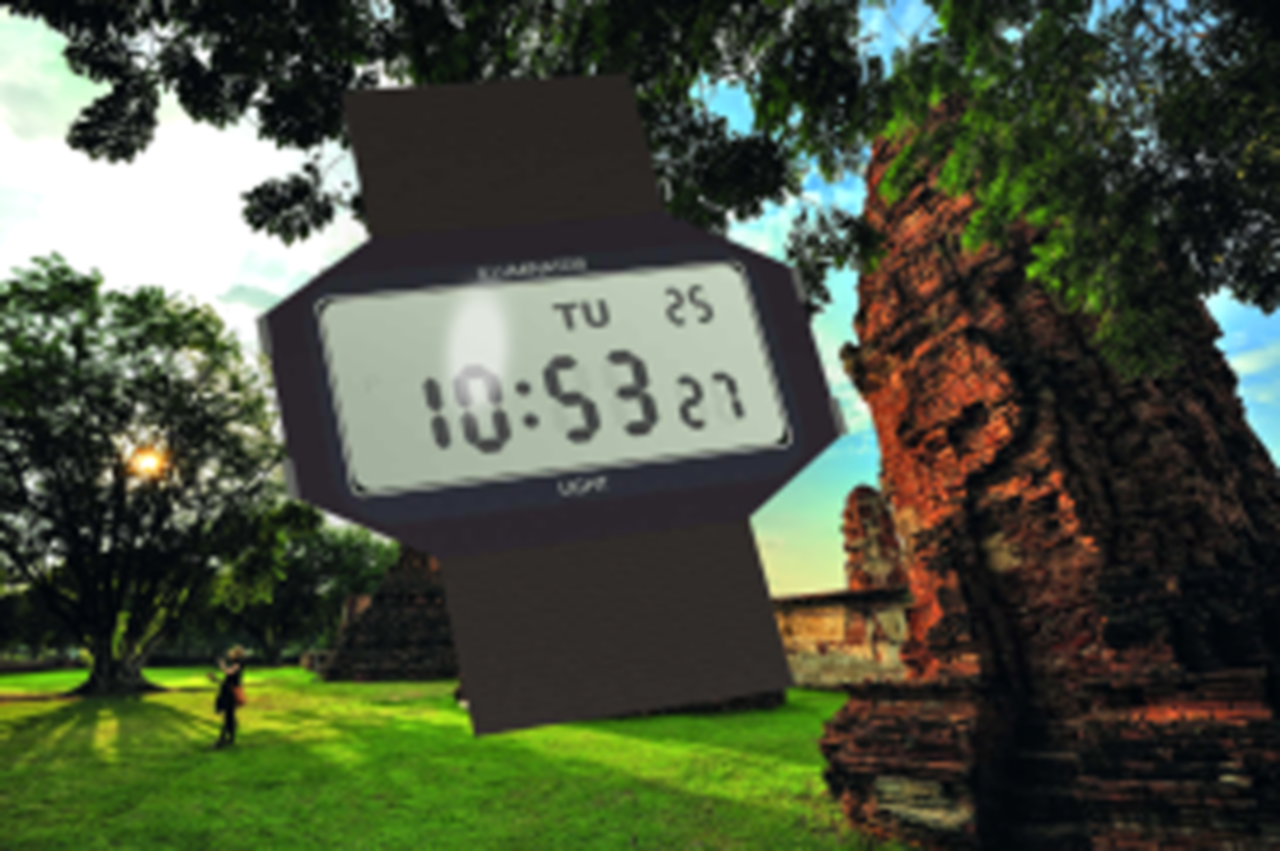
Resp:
**10:53:27**
